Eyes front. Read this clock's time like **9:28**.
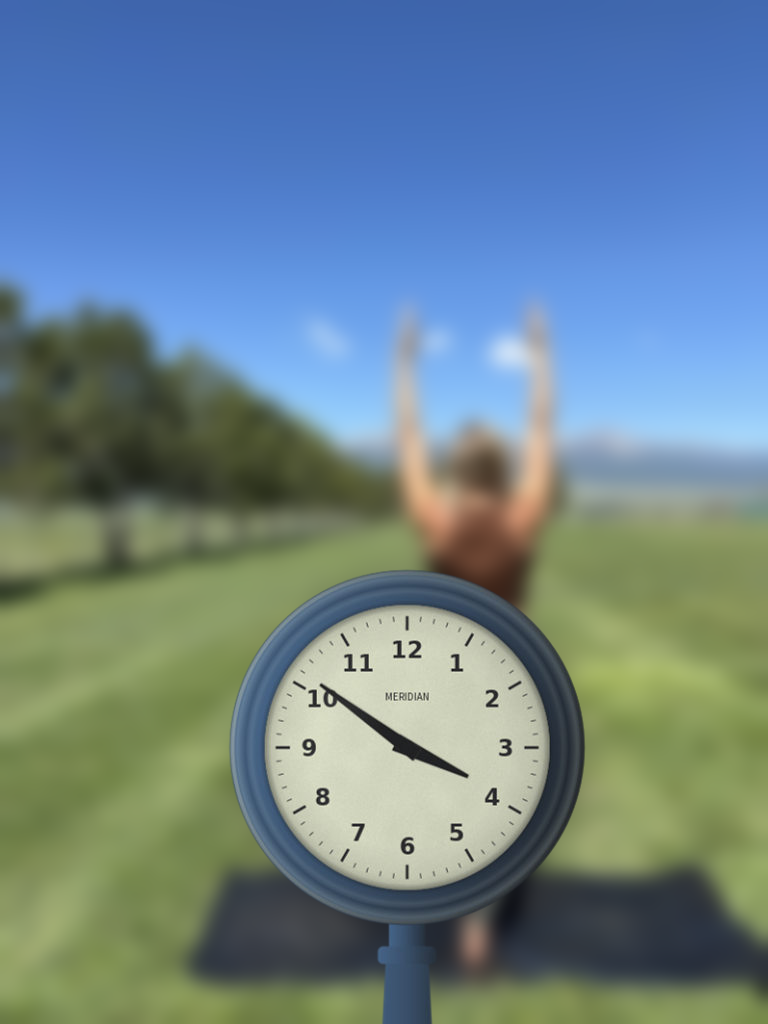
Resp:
**3:51**
